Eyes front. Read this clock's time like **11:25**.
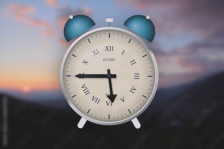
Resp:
**5:45**
